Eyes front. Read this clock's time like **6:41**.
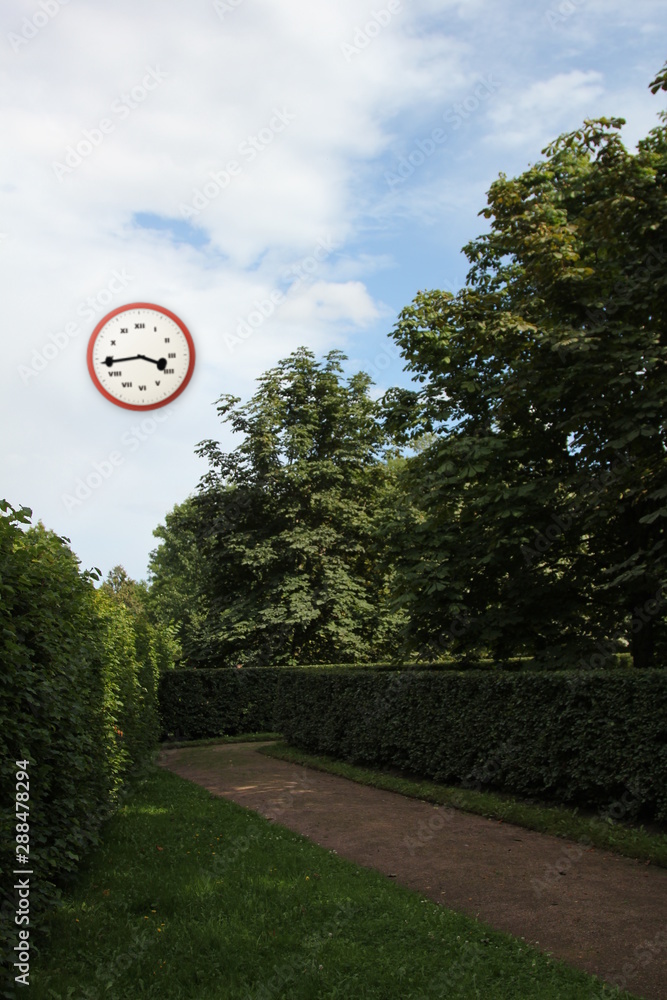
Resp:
**3:44**
